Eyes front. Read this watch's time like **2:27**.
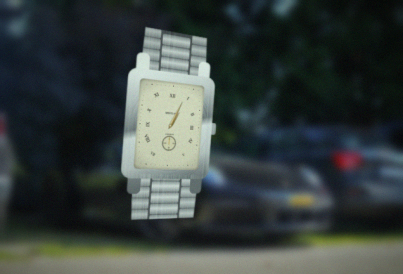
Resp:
**1:04**
